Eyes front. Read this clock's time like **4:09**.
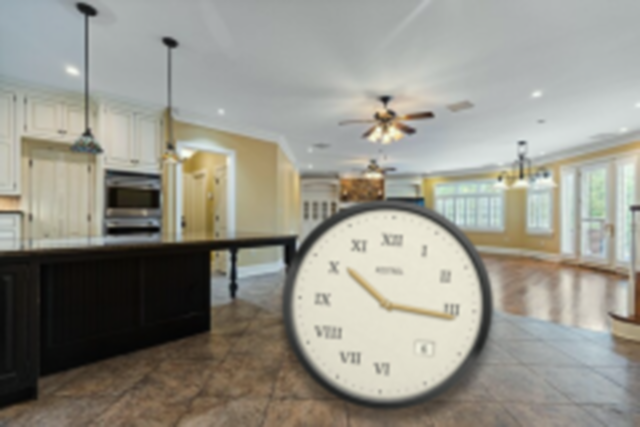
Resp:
**10:16**
